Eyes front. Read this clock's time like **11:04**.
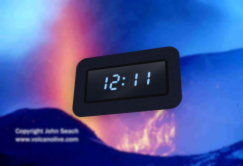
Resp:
**12:11**
